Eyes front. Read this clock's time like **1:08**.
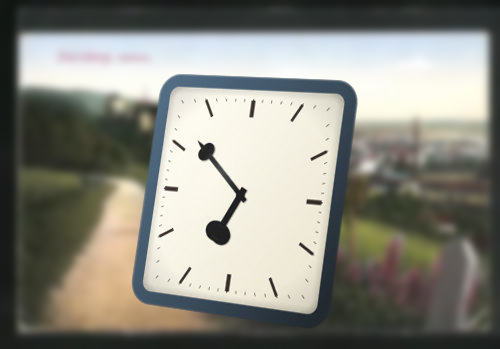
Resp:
**6:52**
